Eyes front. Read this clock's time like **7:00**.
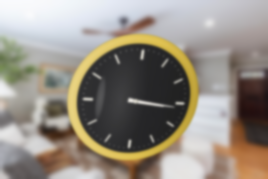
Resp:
**3:16**
